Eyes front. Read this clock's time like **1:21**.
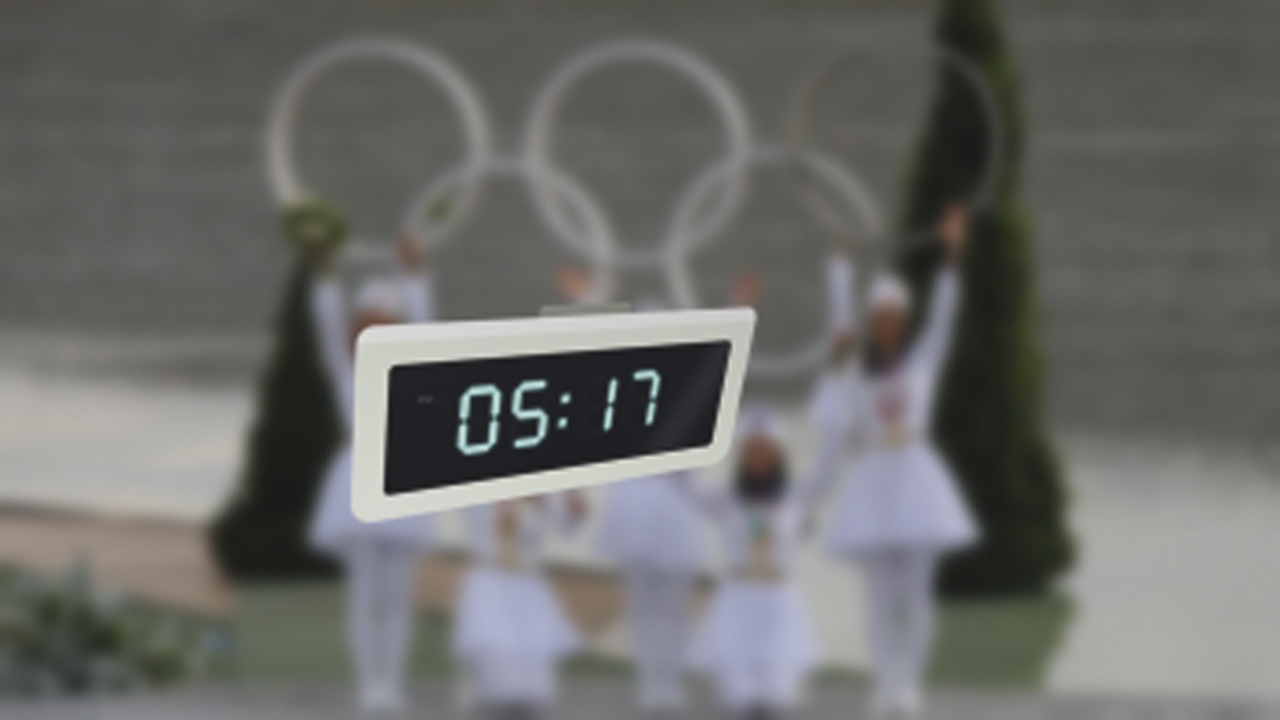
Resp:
**5:17**
